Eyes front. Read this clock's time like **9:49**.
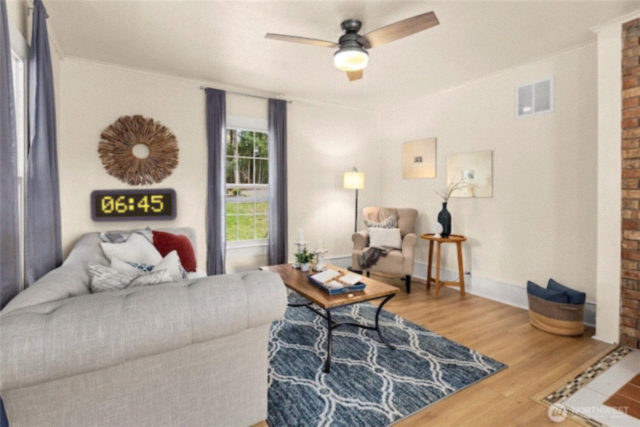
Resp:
**6:45**
